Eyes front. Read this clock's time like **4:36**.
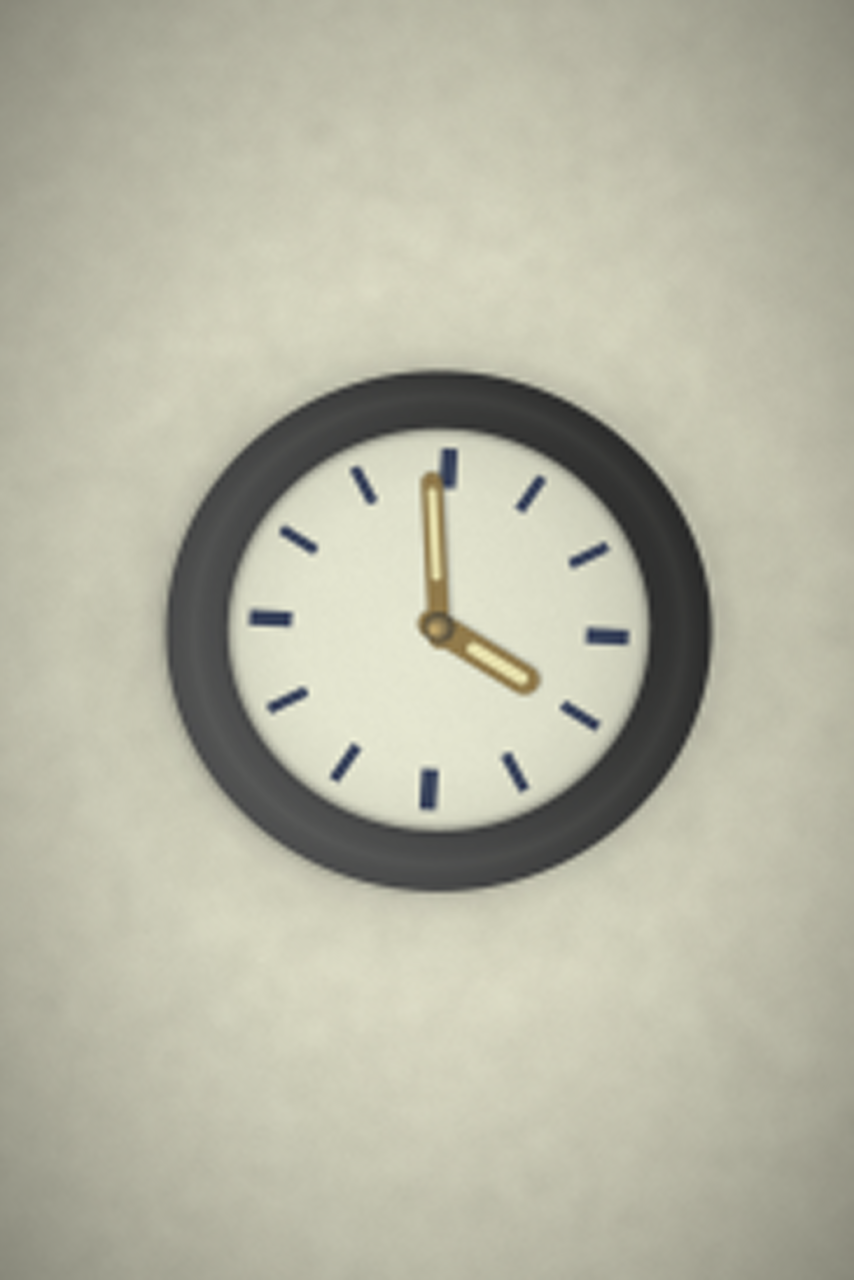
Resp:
**3:59**
